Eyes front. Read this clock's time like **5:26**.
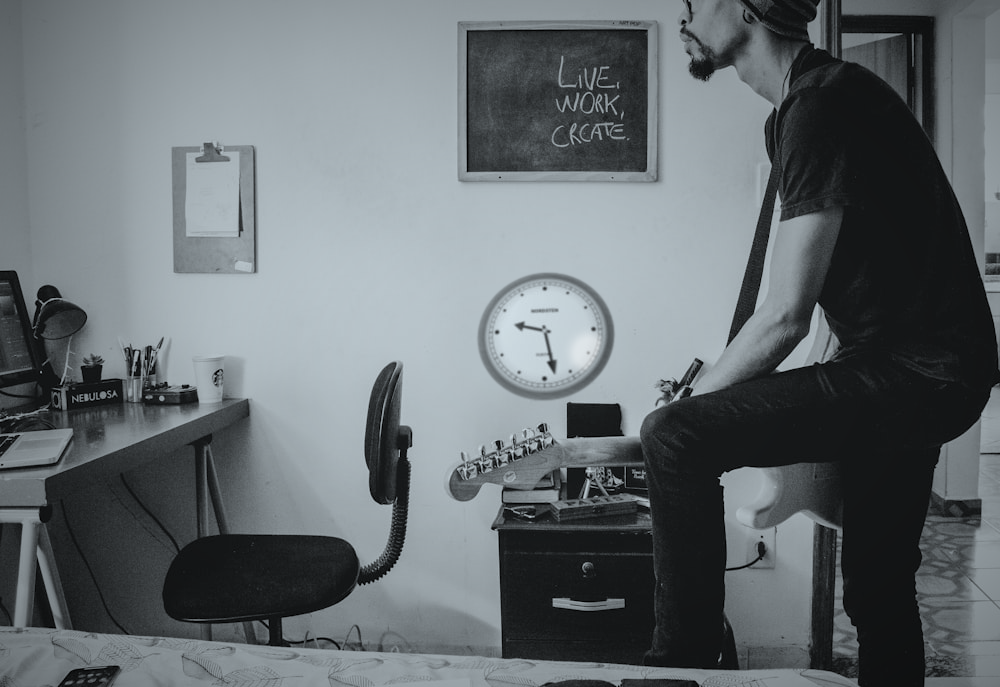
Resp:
**9:28**
